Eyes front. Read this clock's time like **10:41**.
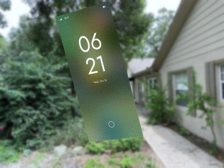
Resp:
**6:21**
